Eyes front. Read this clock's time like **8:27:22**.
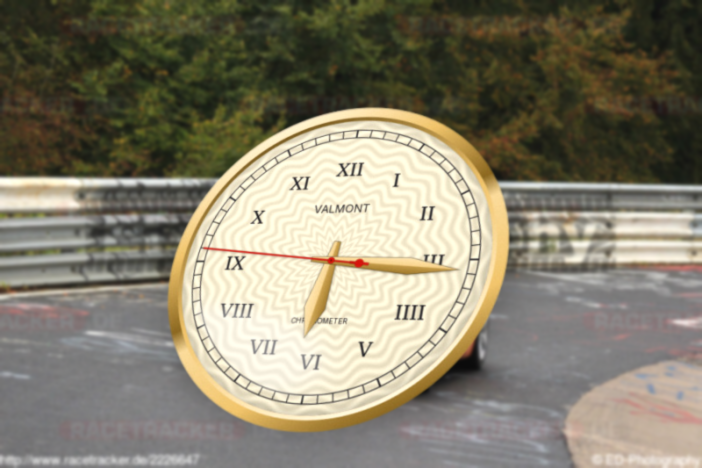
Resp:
**6:15:46**
